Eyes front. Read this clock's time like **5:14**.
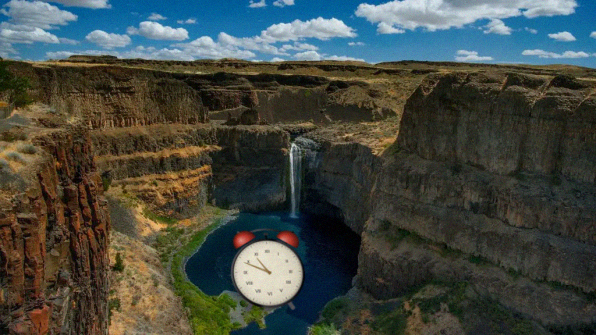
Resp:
**10:49**
